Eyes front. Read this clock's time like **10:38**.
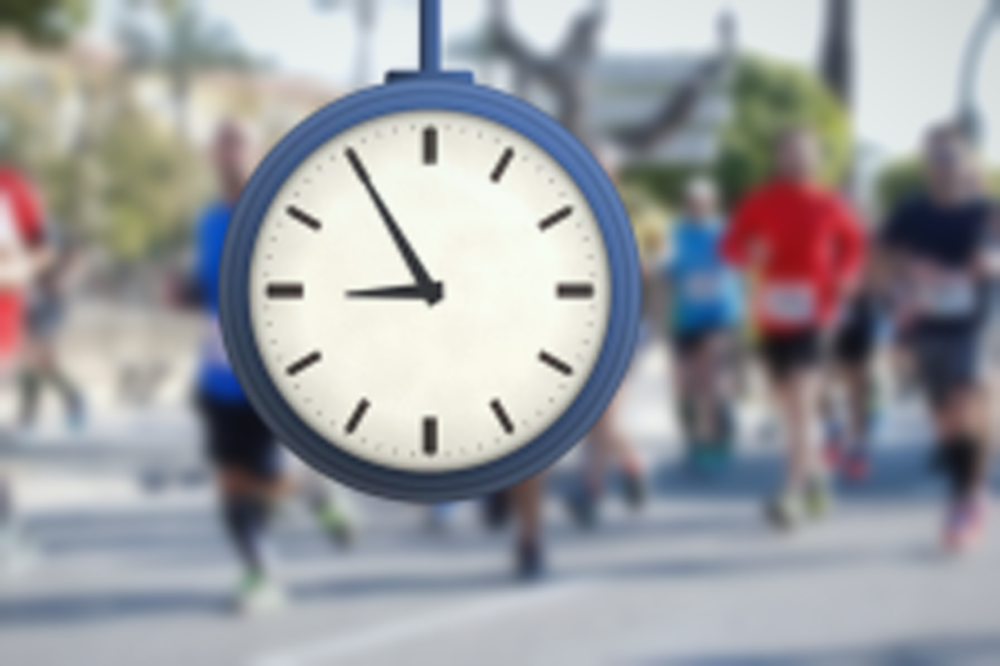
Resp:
**8:55**
